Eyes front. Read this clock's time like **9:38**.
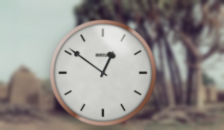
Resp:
**12:51**
